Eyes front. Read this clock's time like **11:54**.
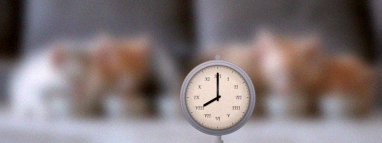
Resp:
**8:00**
